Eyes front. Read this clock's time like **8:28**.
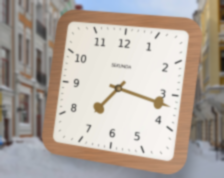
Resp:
**7:17**
